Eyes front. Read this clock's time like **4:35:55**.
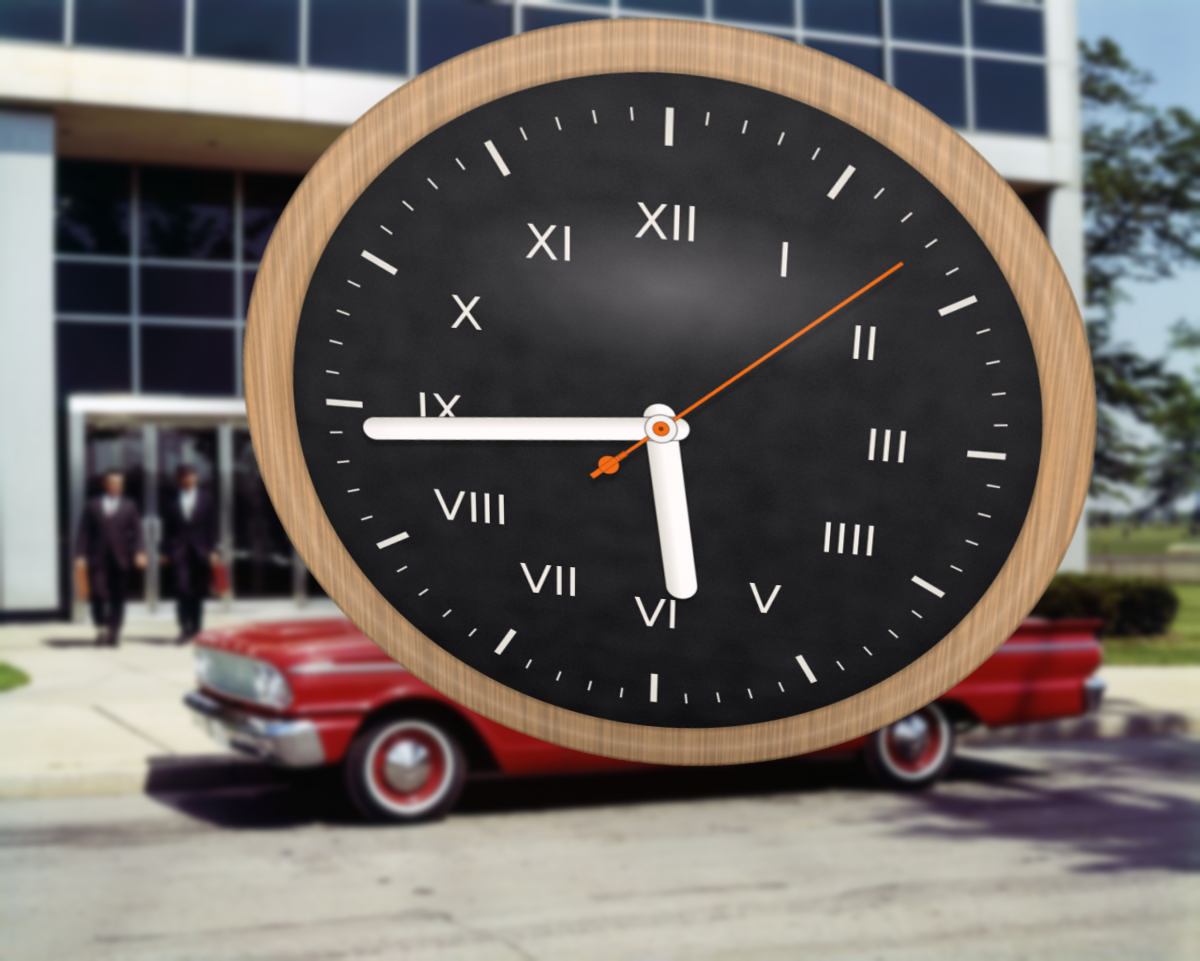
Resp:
**5:44:08**
